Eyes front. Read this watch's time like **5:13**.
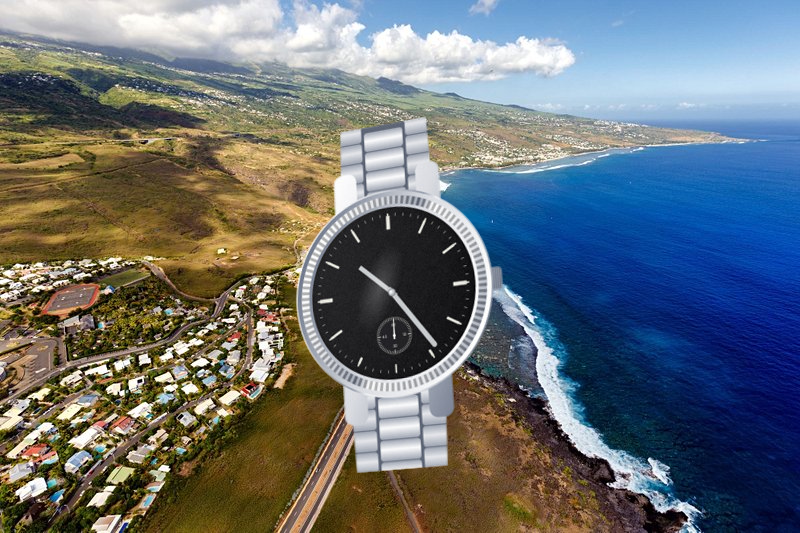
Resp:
**10:24**
